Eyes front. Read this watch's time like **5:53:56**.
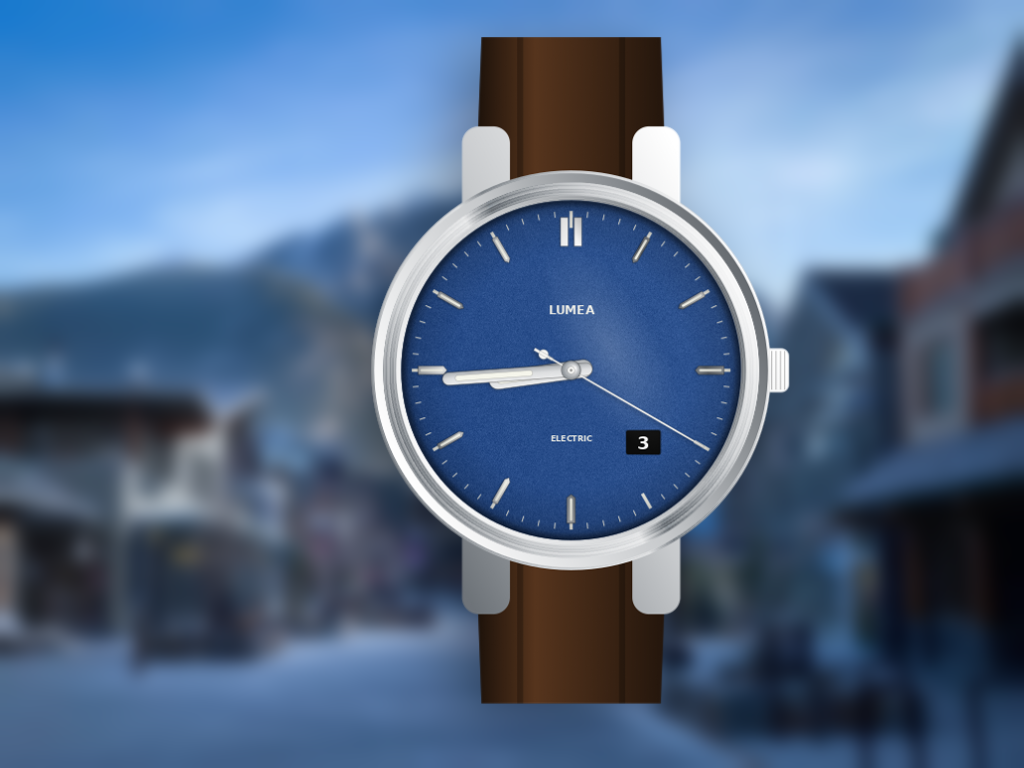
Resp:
**8:44:20**
